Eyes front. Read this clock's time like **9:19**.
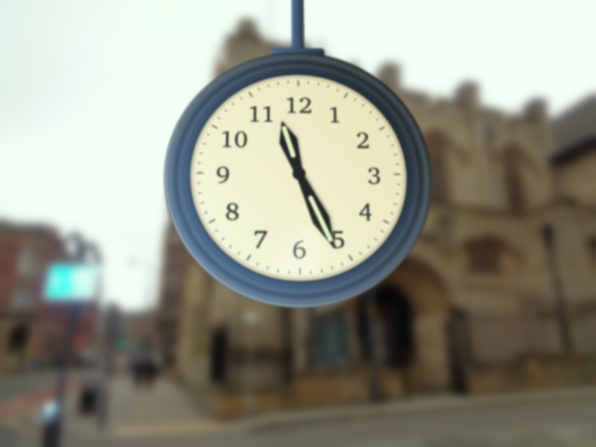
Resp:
**11:26**
